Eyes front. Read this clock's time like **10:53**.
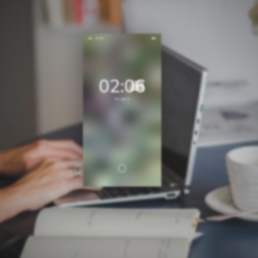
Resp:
**2:06**
